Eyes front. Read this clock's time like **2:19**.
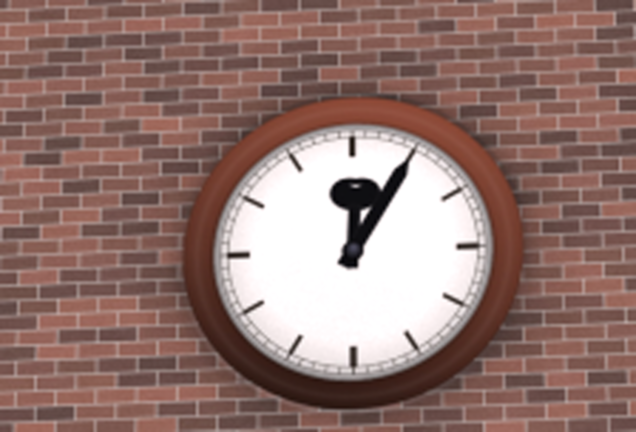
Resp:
**12:05**
